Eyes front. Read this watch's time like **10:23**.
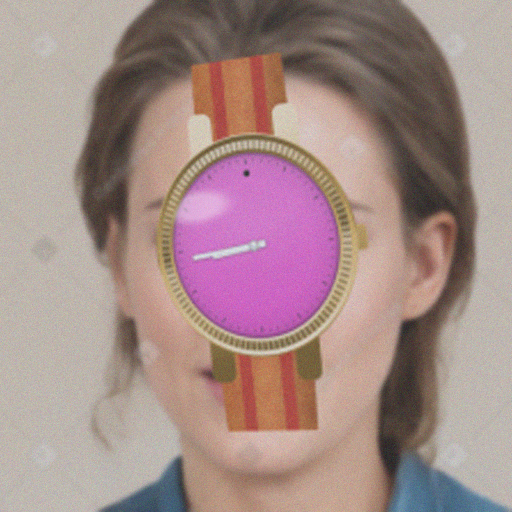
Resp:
**8:44**
